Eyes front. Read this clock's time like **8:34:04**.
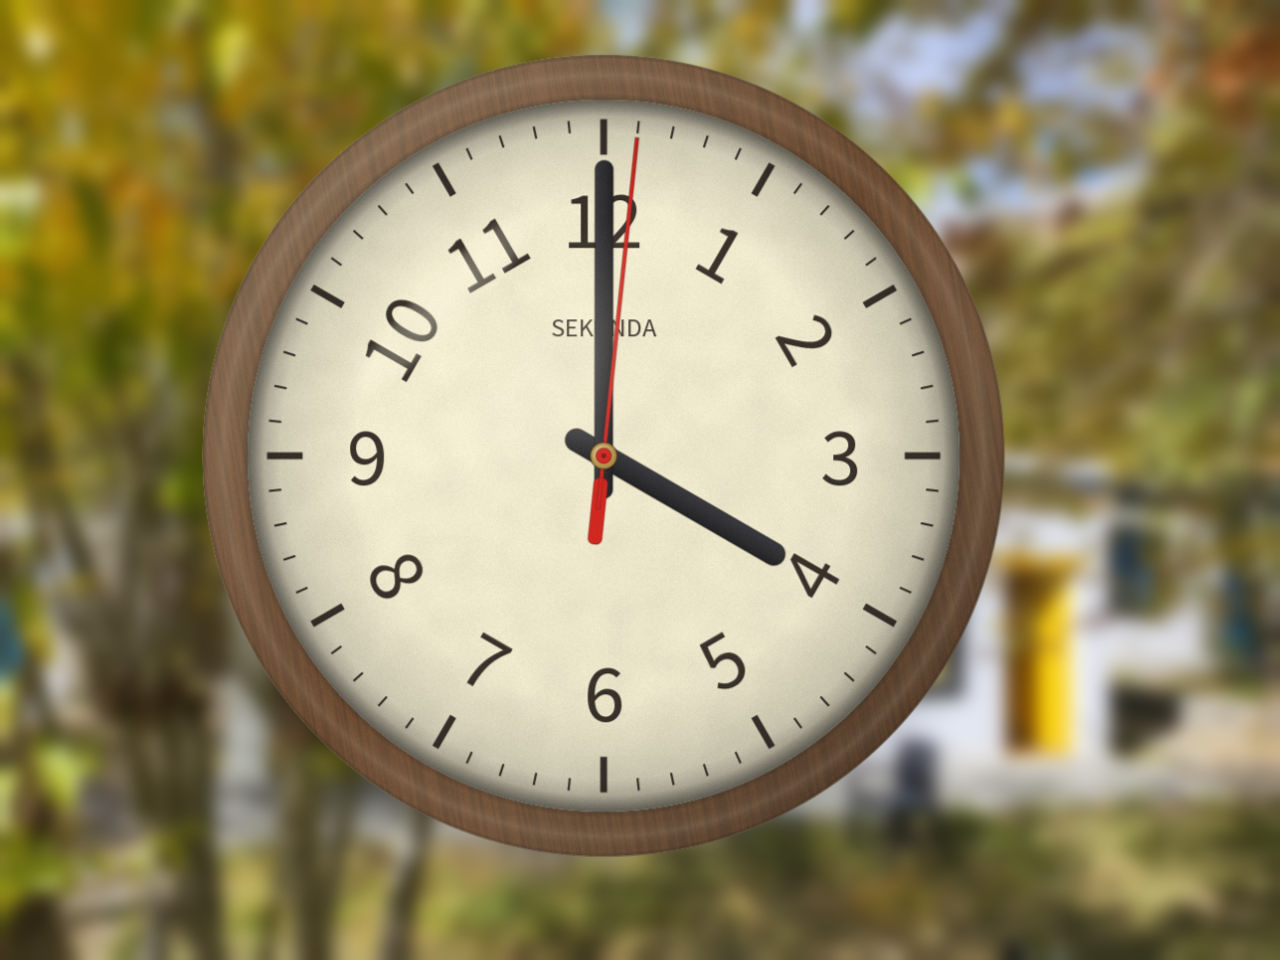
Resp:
**4:00:01**
